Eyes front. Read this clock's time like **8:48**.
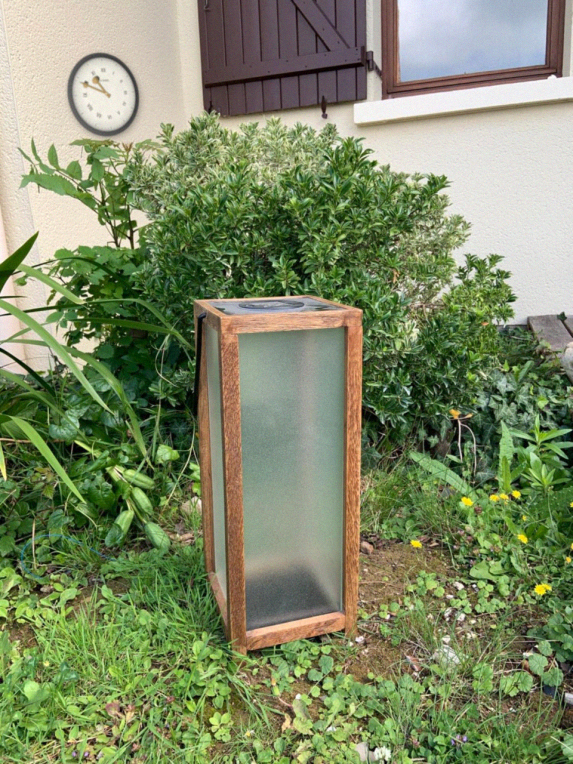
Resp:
**10:49**
